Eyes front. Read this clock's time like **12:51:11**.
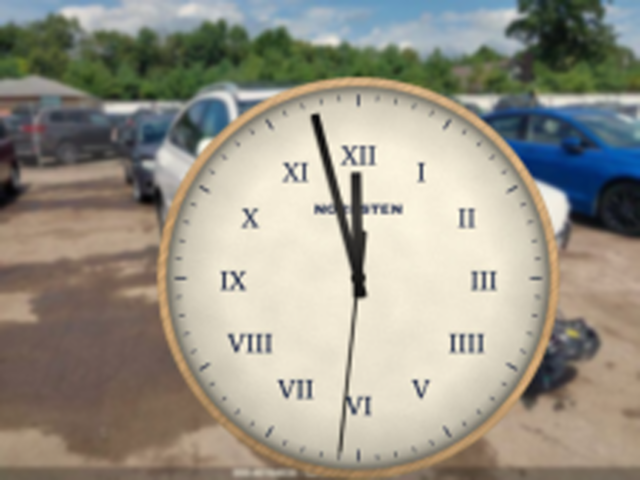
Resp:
**11:57:31**
